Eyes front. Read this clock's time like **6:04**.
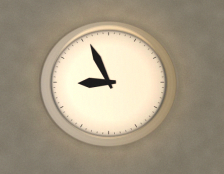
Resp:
**8:56**
